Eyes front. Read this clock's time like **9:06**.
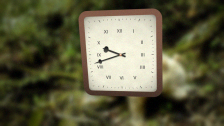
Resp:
**9:42**
